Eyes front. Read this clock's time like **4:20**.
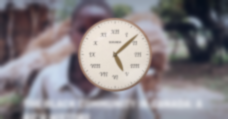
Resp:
**5:08**
